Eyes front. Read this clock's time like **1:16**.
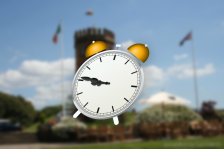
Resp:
**8:46**
